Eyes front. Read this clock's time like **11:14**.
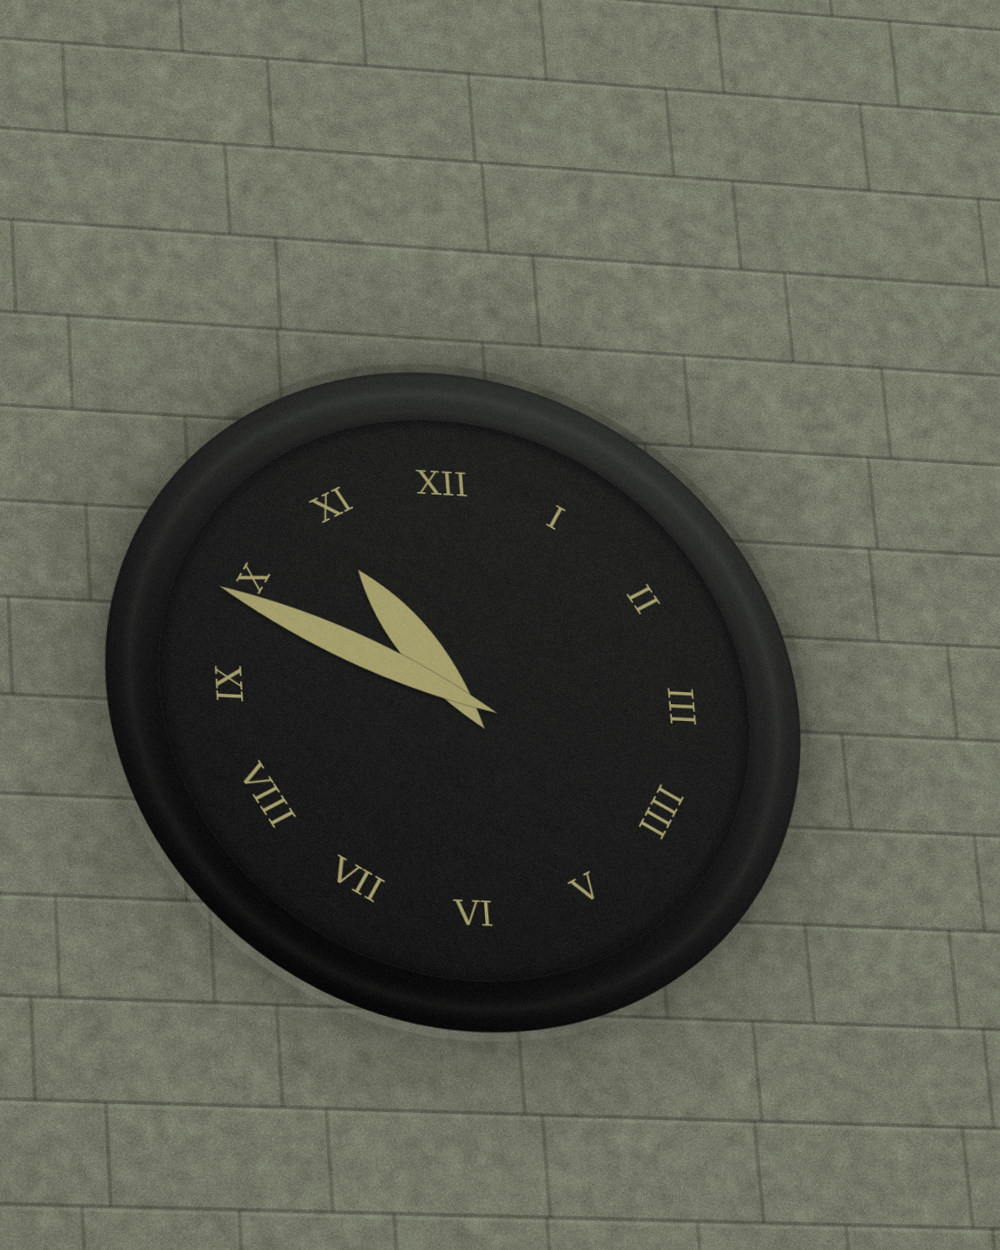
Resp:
**10:49**
